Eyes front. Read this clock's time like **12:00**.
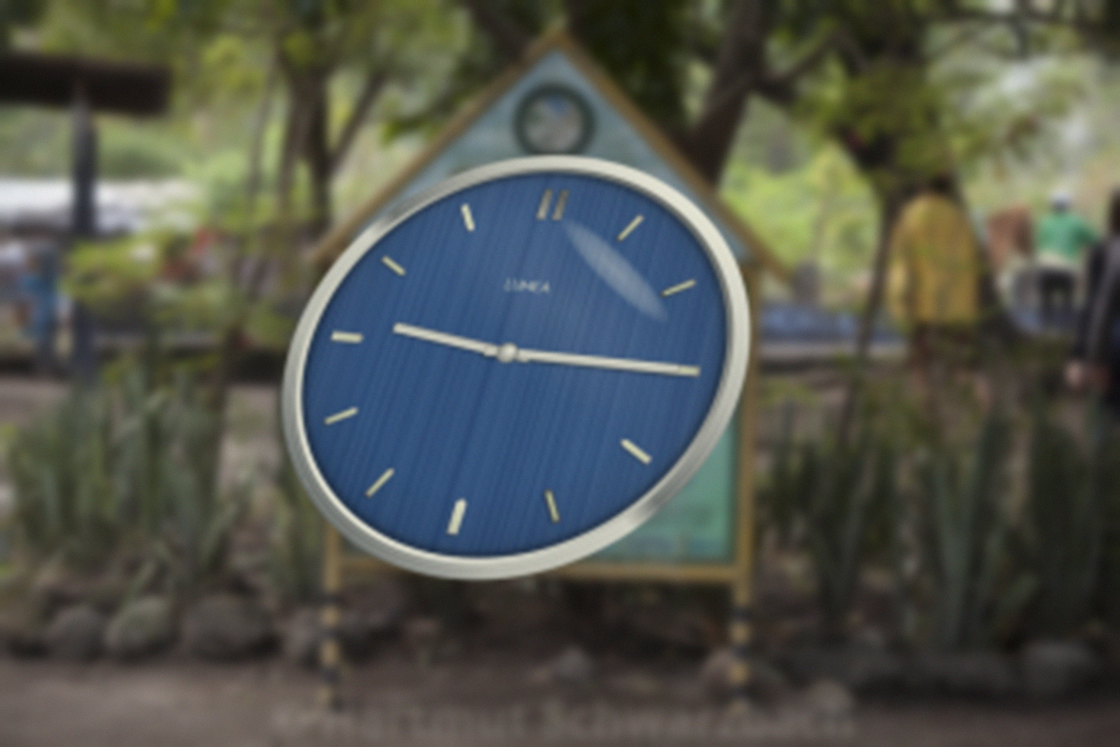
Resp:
**9:15**
